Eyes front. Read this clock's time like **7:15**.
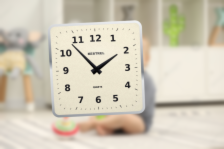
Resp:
**1:53**
